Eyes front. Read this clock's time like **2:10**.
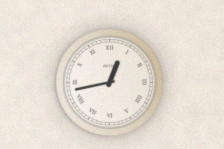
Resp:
**12:43**
